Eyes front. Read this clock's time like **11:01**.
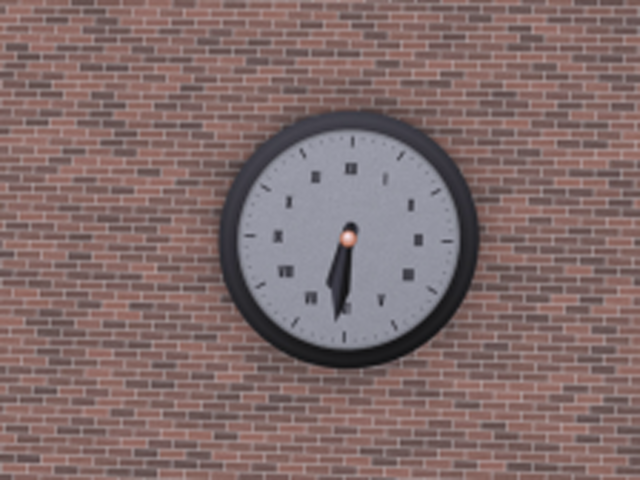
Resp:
**6:31**
